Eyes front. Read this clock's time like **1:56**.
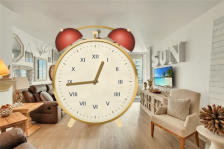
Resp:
**12:44**
